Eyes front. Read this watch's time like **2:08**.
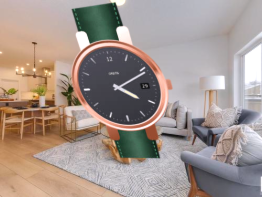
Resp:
**4:11**
